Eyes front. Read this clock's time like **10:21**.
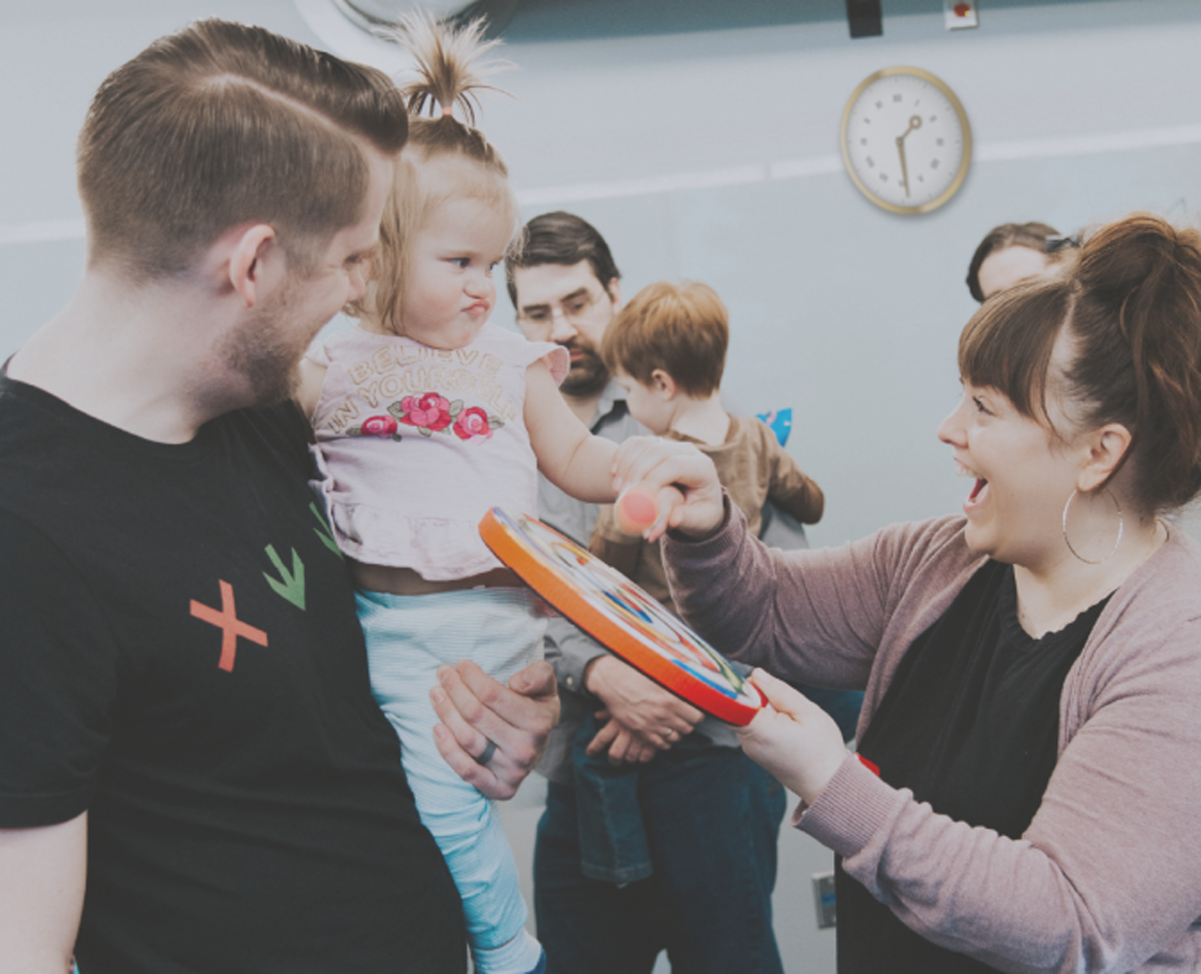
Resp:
**1:29**
